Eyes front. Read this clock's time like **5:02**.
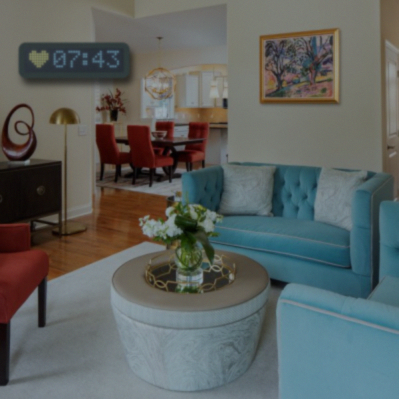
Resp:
**7:43**
